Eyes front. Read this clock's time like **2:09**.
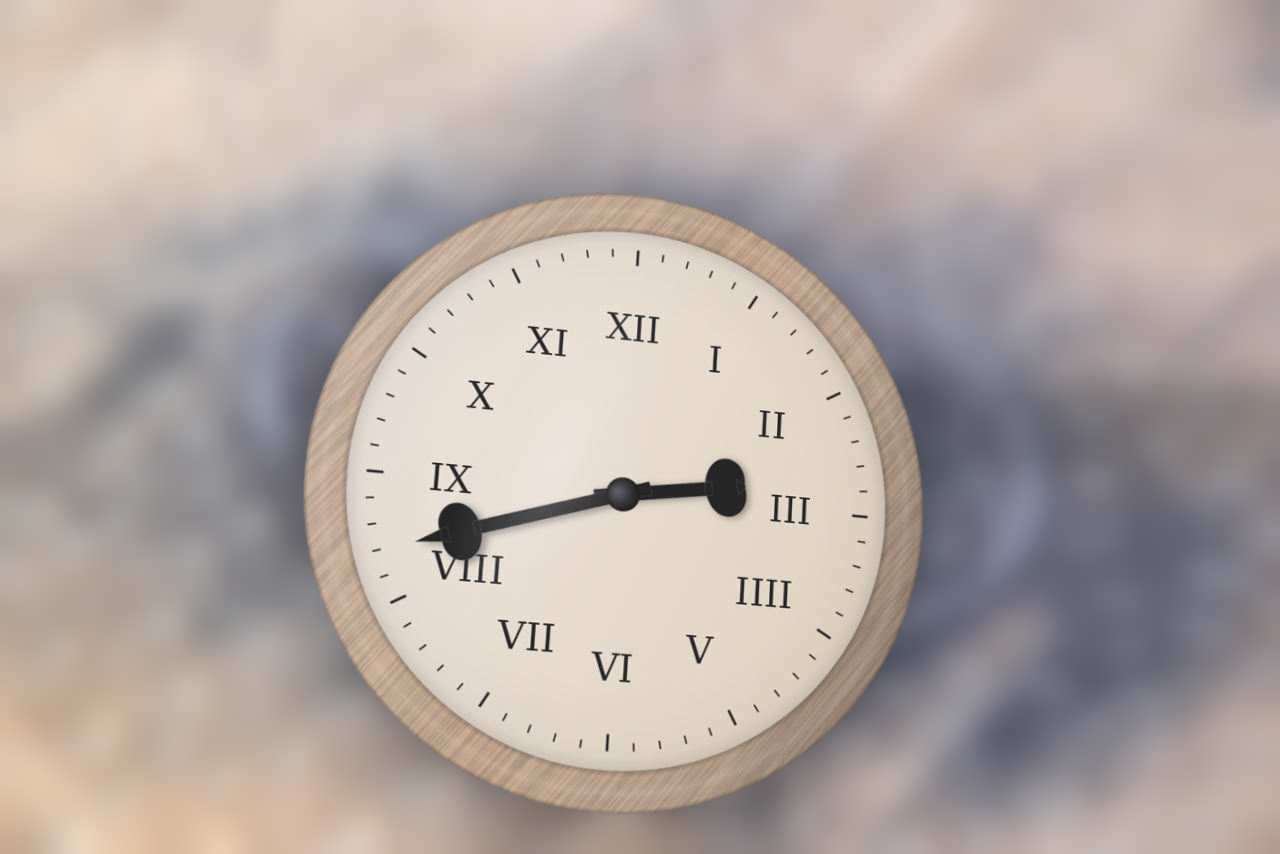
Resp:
**2:42**
